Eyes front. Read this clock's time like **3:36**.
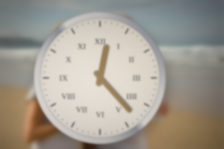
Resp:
**12:23**
